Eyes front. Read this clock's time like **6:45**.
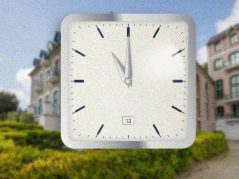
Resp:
**11:00**
